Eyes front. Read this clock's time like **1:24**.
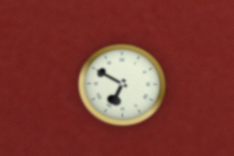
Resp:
**6:50**
